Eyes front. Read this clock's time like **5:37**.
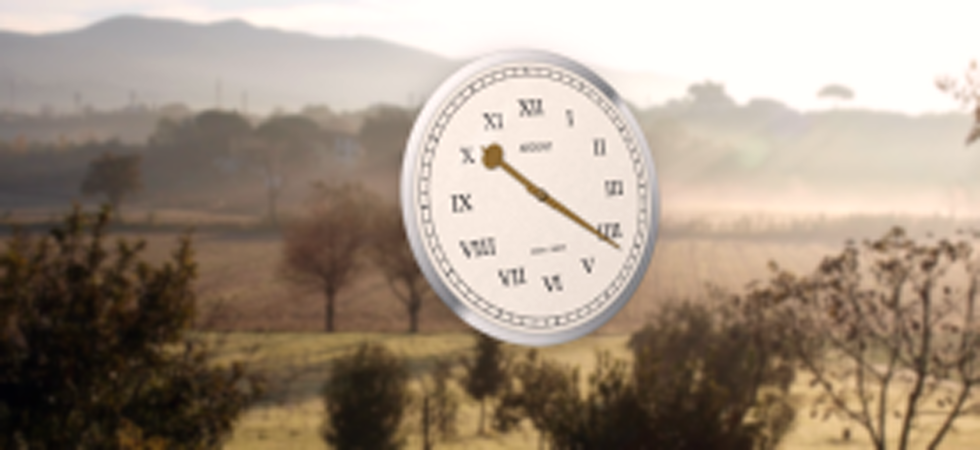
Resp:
**10:21**
